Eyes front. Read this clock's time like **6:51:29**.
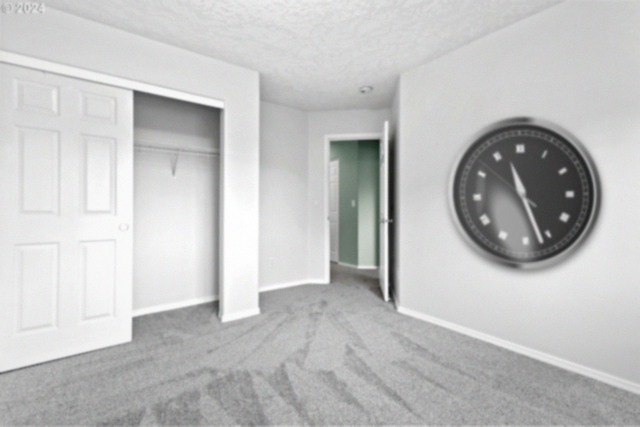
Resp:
**11:26:52**
